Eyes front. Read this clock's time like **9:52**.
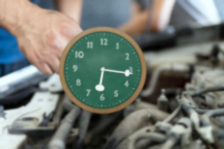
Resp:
**6:16**
